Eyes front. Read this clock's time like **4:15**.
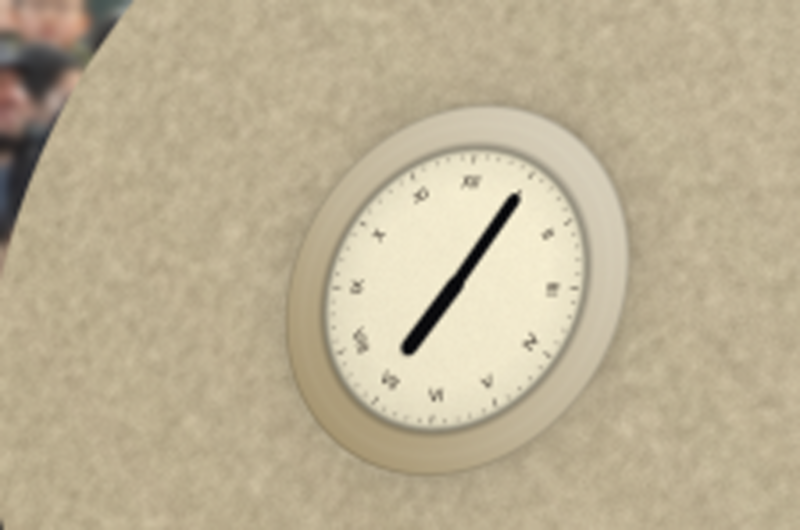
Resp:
**7:05**
